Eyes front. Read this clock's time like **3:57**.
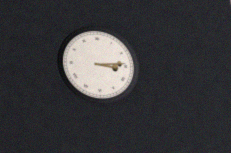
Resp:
**3:14**
